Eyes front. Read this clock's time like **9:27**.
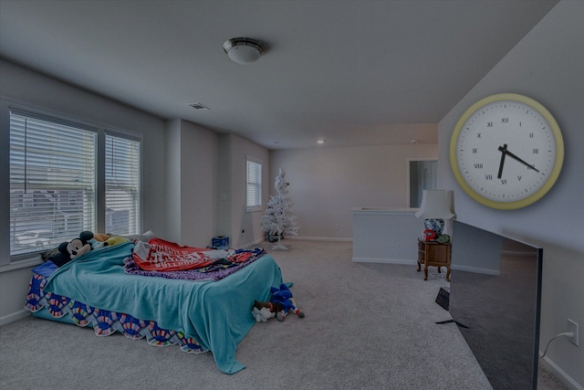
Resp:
**6:20**
